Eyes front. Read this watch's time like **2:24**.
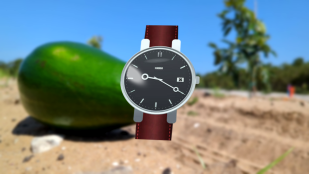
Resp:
**9:20**
